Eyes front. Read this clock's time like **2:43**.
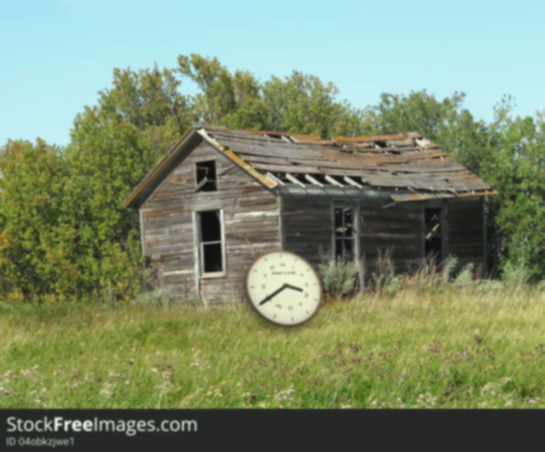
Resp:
**3:40**
